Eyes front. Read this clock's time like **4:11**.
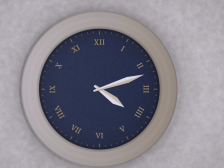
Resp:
**4:12**
